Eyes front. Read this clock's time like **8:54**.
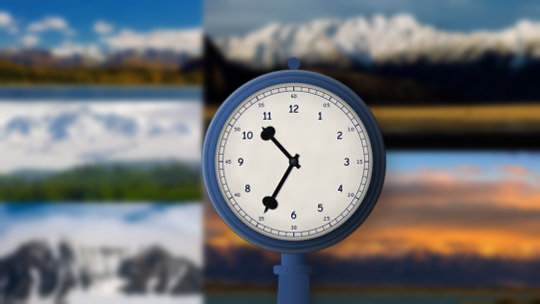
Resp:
**10:35**
